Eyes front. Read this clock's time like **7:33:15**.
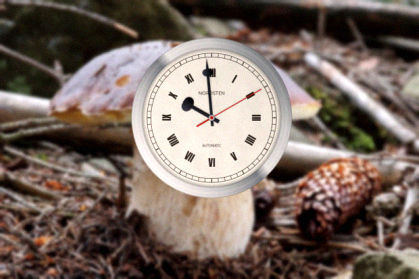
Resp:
**9:59:10**
